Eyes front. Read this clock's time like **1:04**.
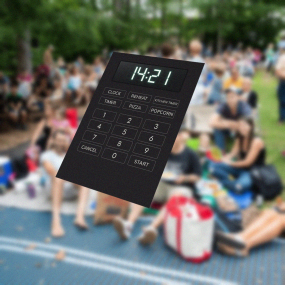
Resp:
**14:21**
